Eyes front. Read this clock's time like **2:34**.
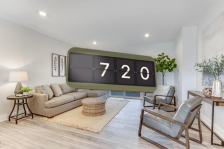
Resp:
**7:20**
